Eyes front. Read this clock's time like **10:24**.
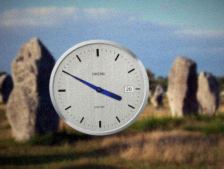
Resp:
**3:50**
